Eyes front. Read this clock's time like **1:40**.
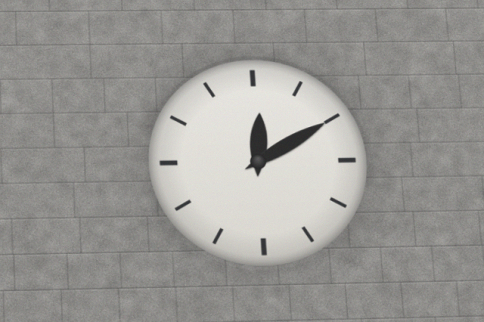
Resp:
**12:10**
